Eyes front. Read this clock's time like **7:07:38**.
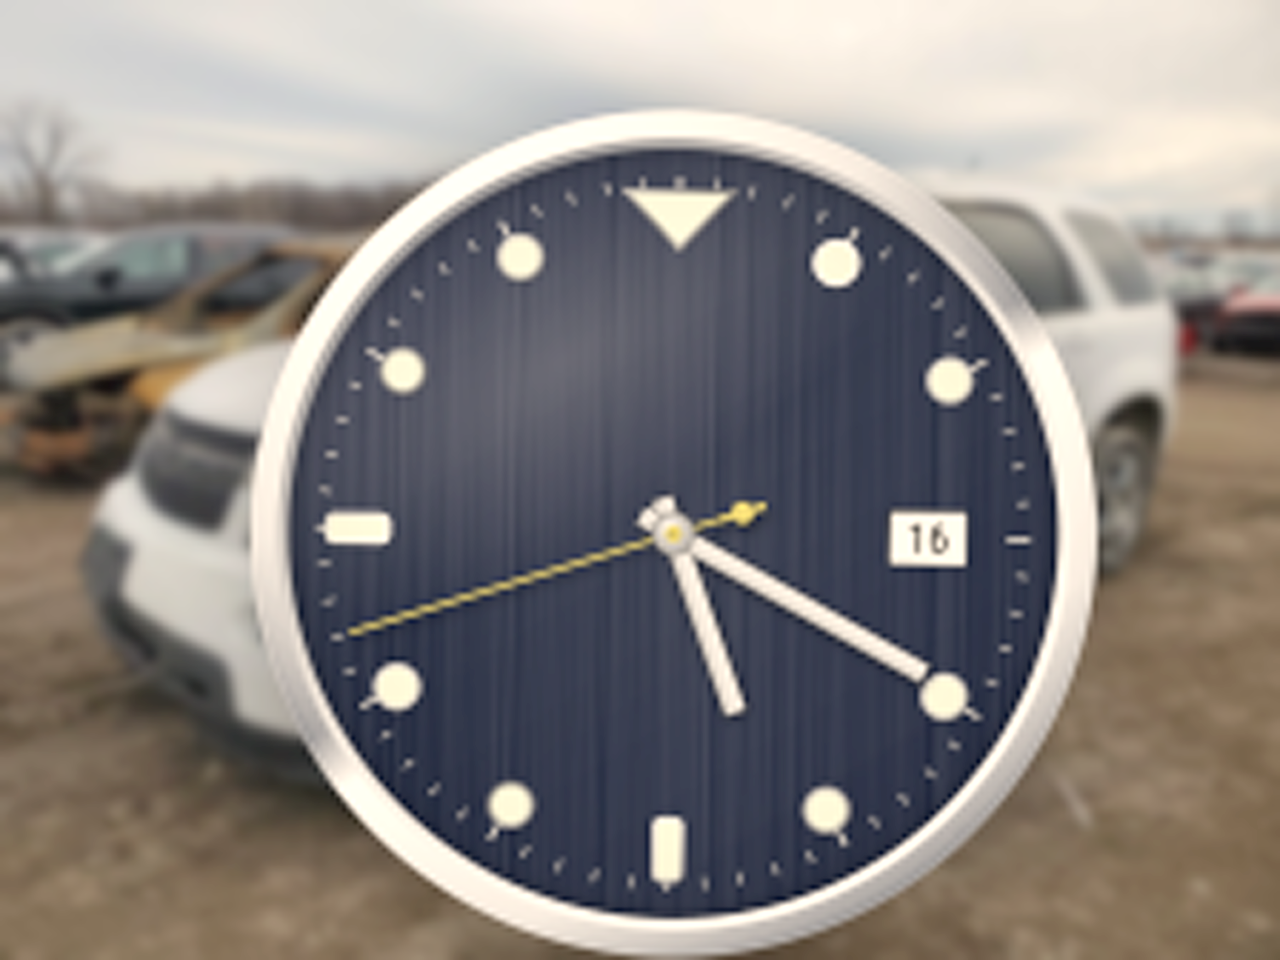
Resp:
**5:19:42**
